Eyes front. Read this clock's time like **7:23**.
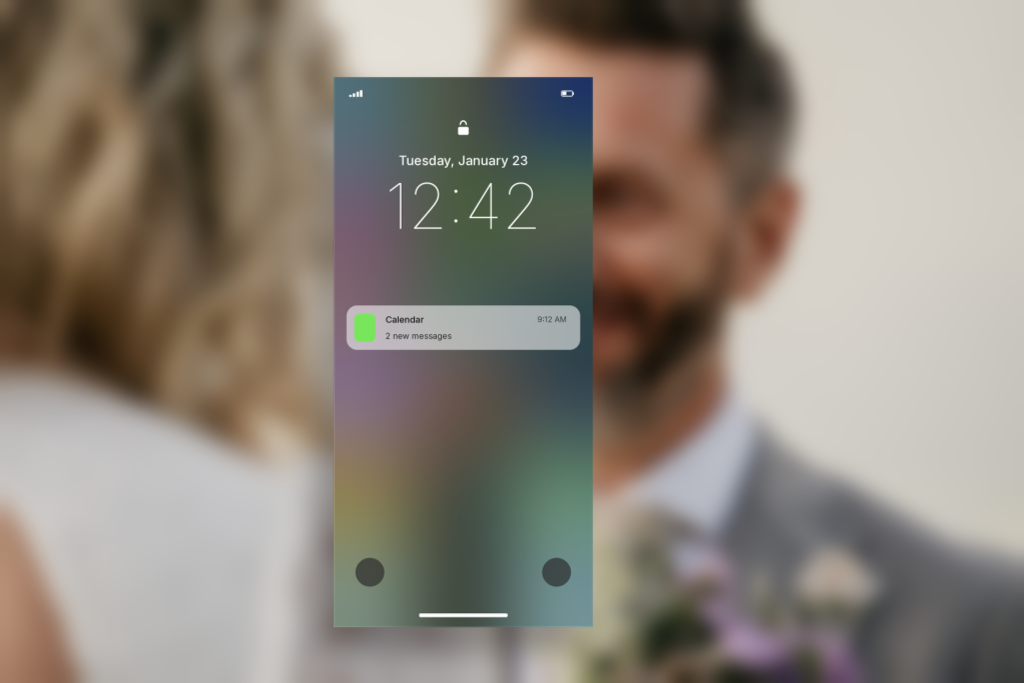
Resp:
**12:42**
